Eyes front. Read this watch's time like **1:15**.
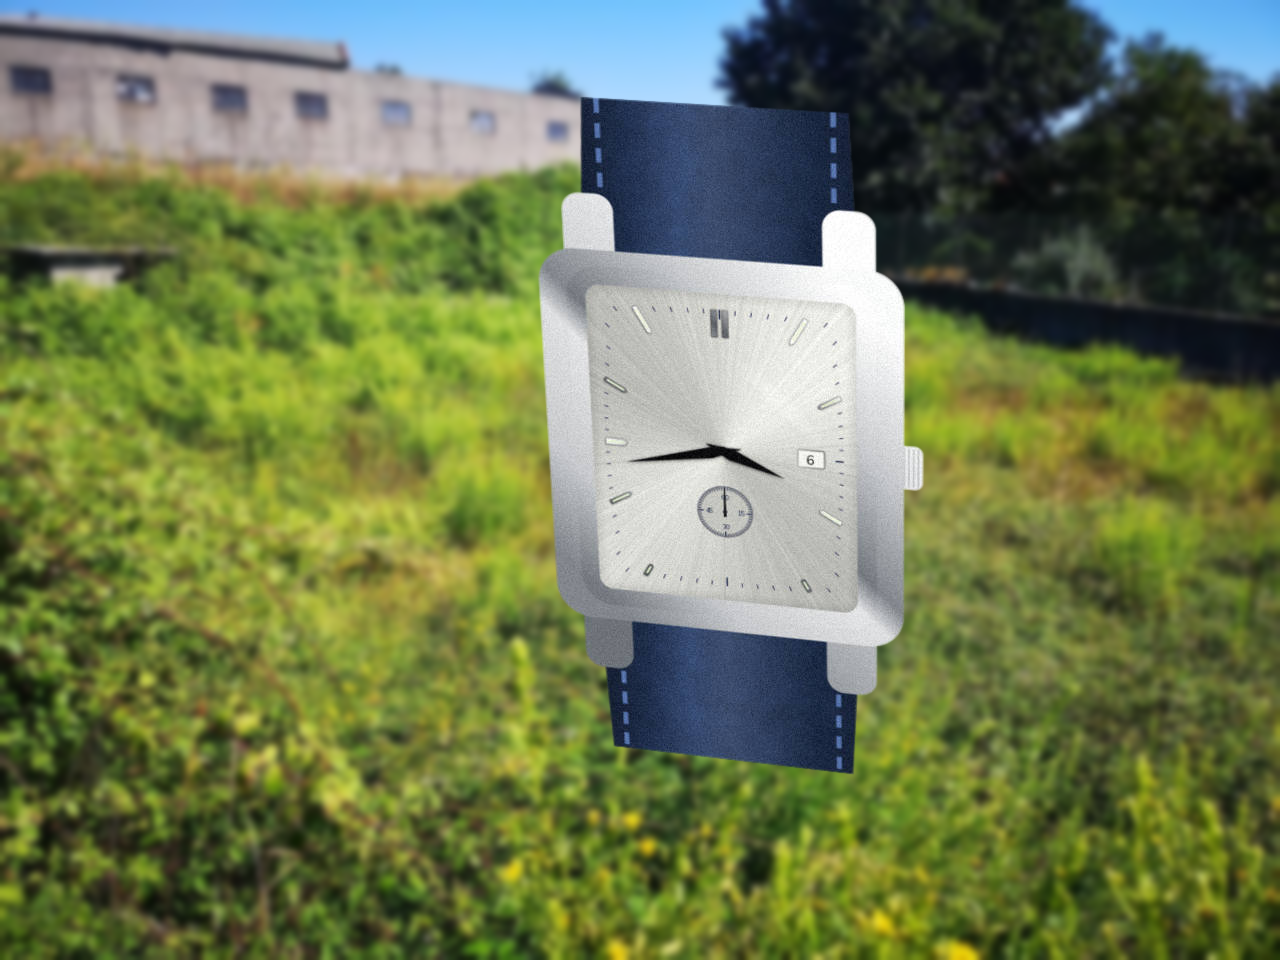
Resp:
**3:43**
